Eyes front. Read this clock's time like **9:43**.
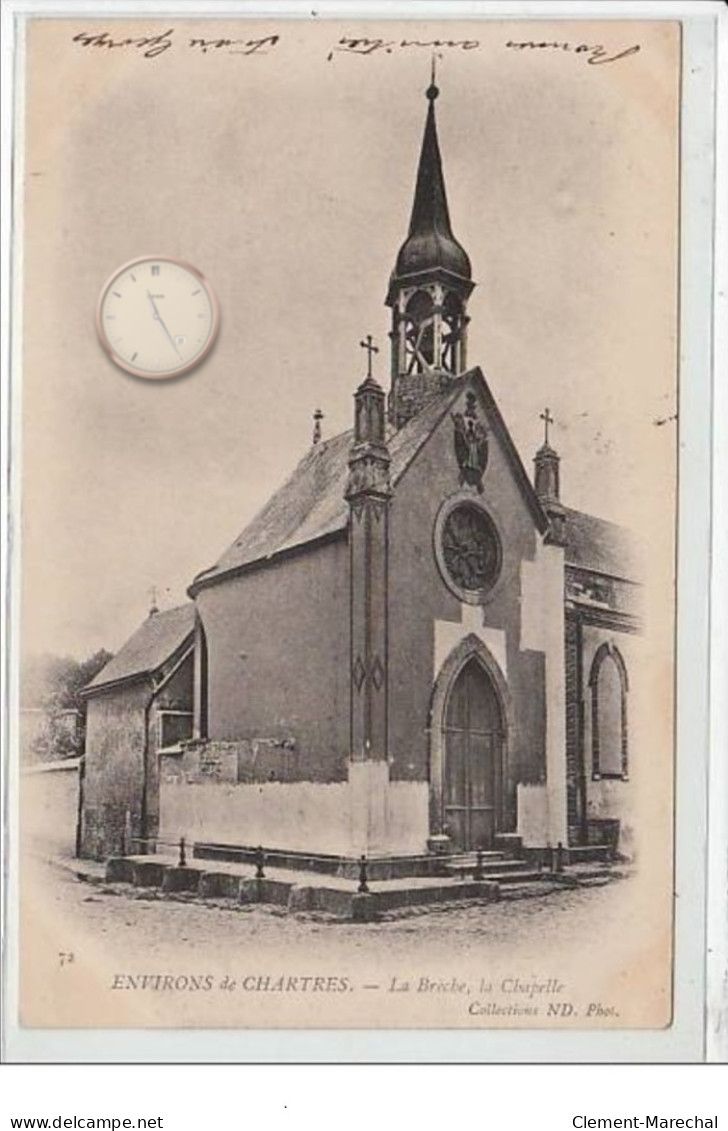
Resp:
**11:25**
